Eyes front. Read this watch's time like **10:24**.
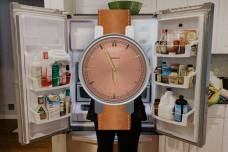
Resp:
**5:56**
